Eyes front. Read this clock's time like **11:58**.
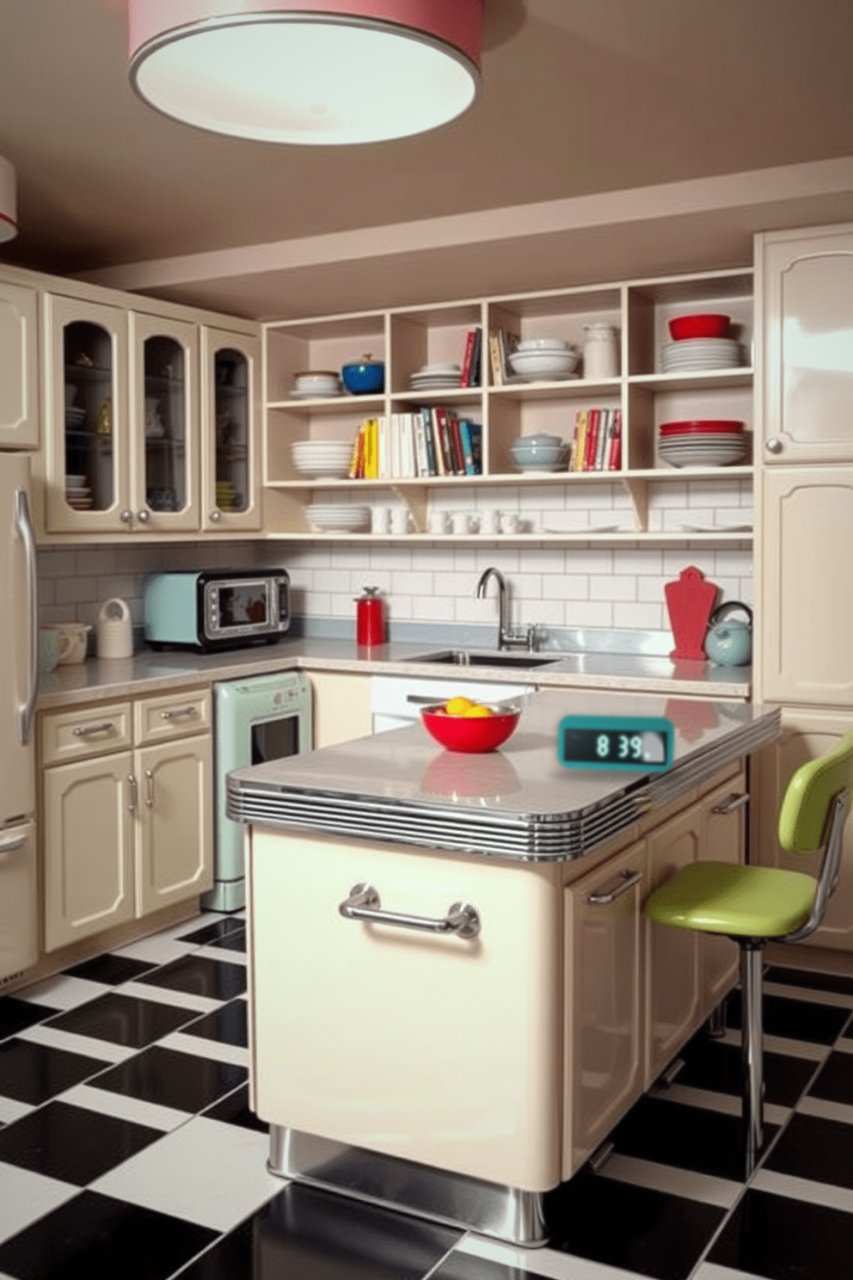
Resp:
**8:39**
